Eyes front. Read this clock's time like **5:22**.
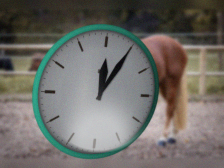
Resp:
**12:05**
